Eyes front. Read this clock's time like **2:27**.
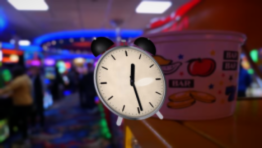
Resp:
**12:29**
